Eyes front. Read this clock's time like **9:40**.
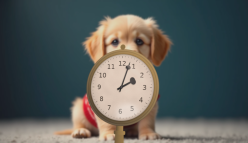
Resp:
**2:03**
